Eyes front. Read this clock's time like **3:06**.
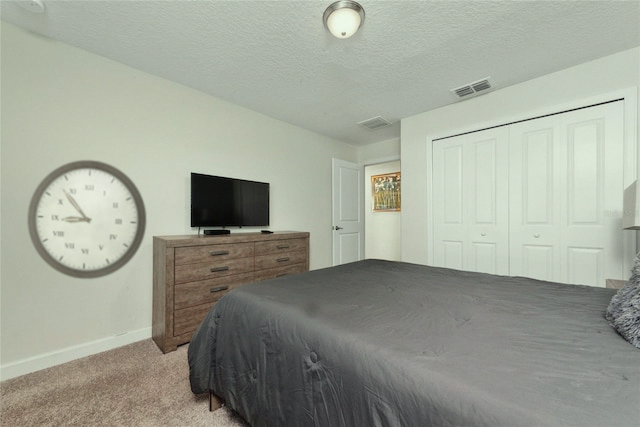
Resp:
**8:53**
